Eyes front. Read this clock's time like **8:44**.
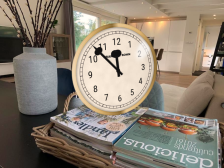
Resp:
**11:53**
